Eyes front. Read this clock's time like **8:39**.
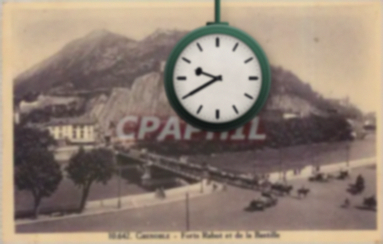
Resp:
**9:40**
